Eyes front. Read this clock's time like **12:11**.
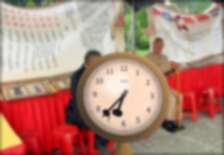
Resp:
**6:37**
